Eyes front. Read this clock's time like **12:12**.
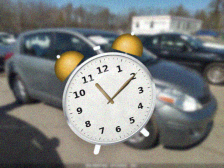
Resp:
**11:10**
